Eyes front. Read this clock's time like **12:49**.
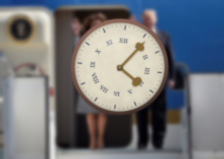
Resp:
**4:06**
